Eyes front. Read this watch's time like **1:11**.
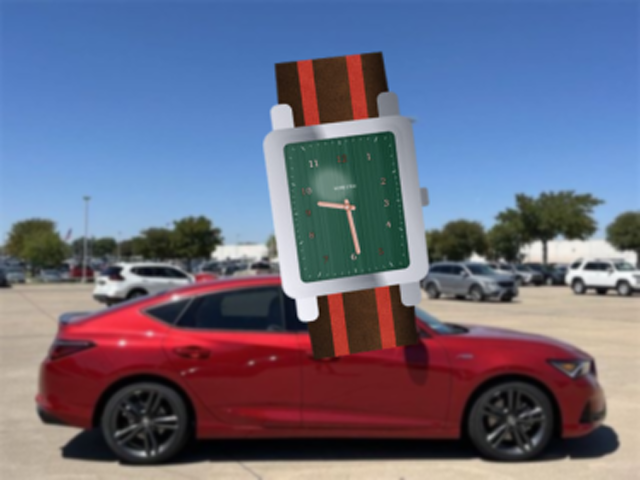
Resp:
**9:29**
